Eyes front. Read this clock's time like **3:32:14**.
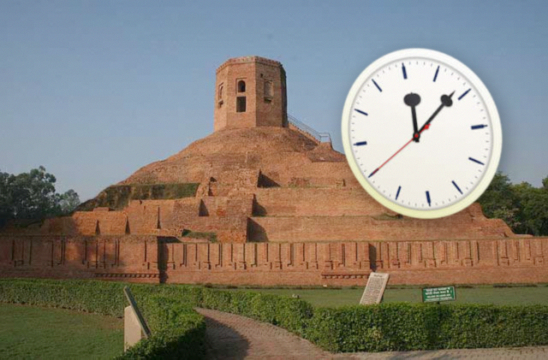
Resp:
**12:08:40**
